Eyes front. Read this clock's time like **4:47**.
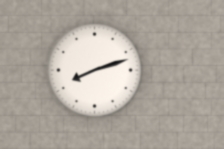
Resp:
**8:12**
